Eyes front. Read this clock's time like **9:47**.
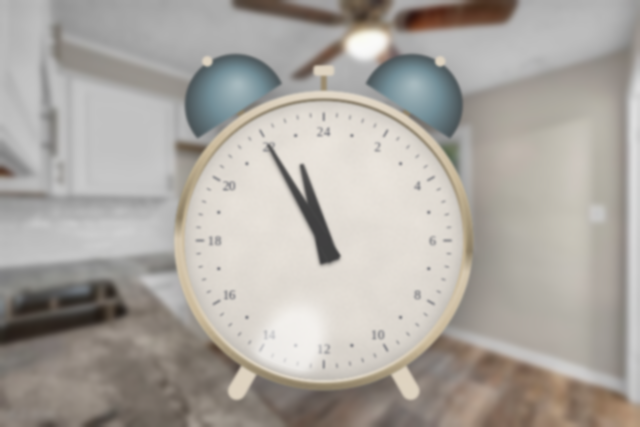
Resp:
**22:55**
